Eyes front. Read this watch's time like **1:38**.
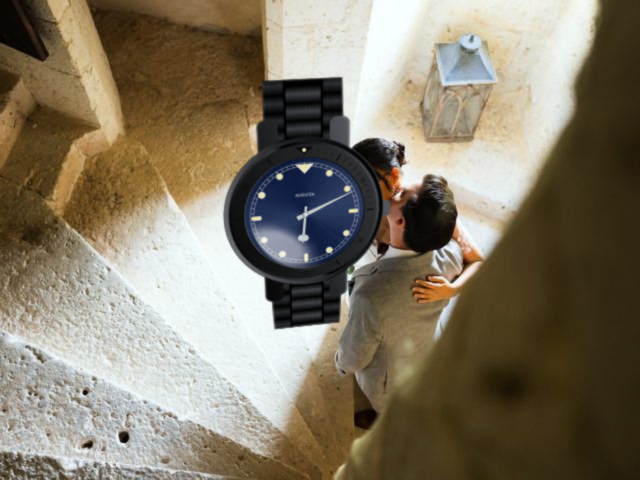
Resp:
**6:11**
